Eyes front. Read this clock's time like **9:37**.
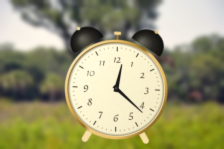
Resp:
**12:22**
